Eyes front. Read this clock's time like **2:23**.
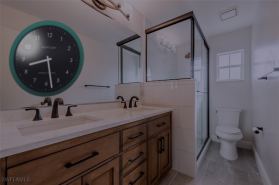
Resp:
**8:28**
